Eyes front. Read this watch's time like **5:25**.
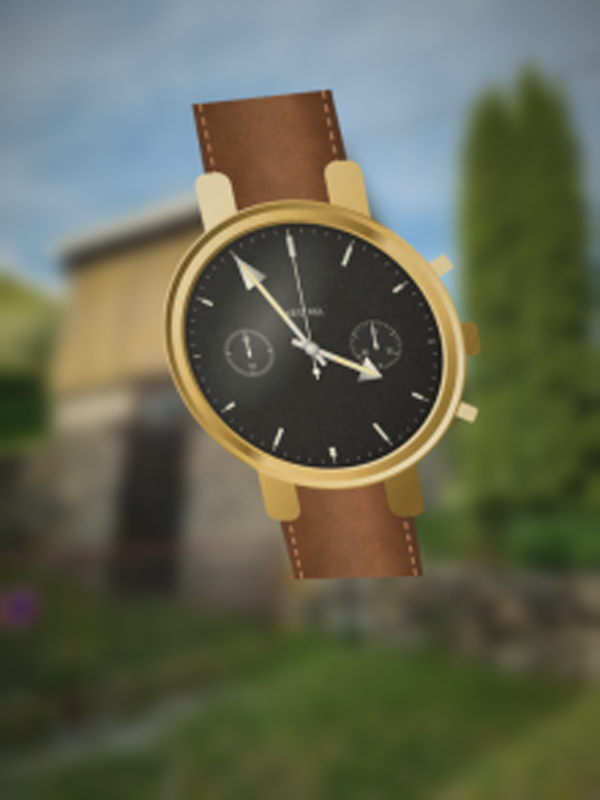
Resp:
**3:55**
